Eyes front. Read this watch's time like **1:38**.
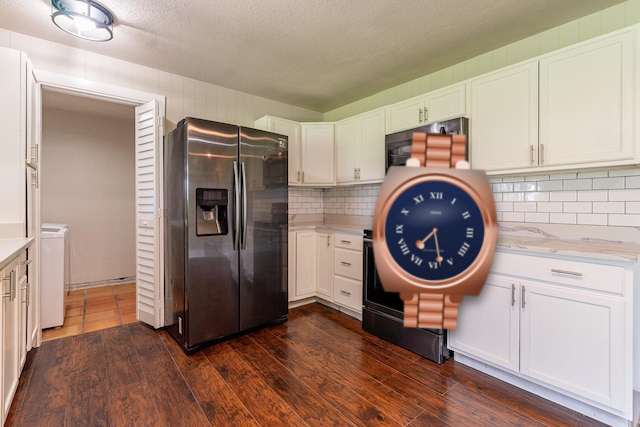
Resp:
**7:28**
